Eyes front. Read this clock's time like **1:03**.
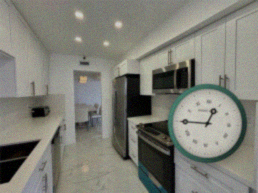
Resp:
**12:45**
